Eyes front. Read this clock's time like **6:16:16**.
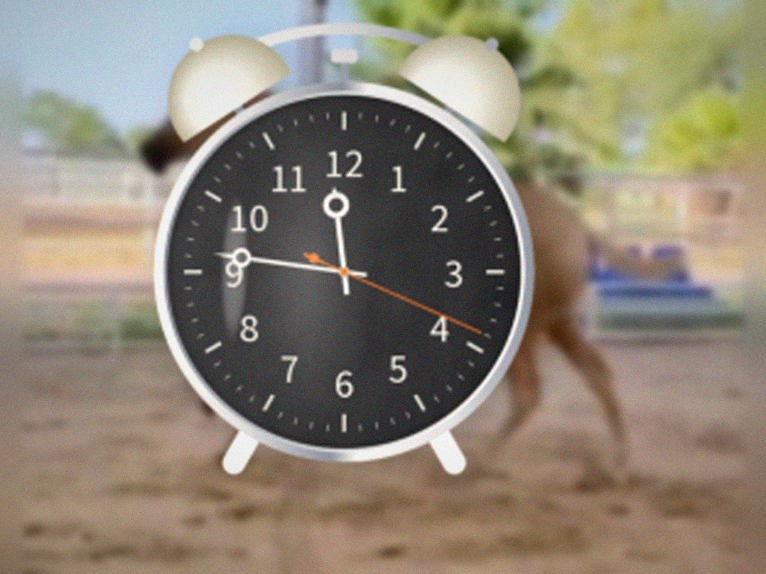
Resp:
**11:46:19**
